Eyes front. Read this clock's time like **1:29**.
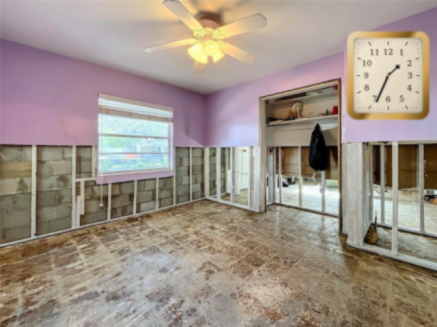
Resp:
**1:34**
